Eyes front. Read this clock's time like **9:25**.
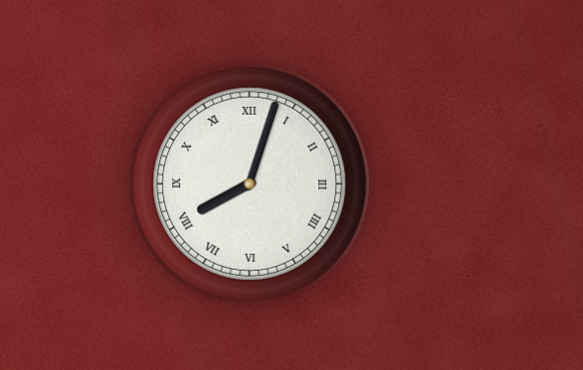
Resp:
**8:03**
